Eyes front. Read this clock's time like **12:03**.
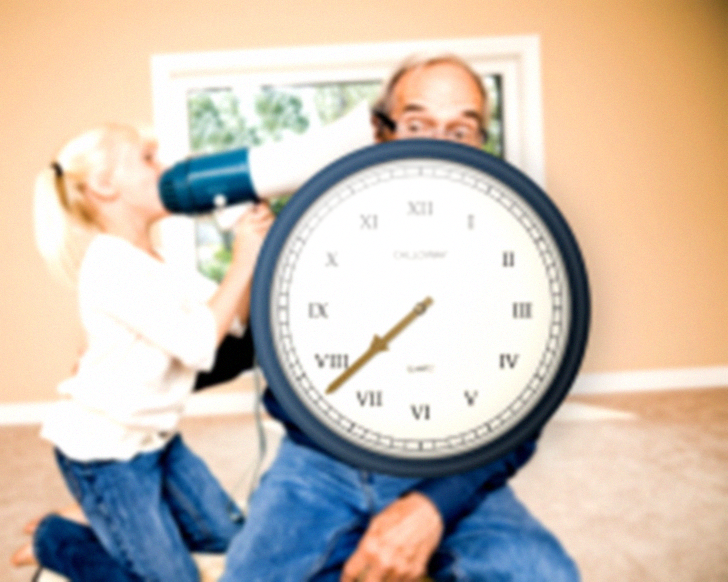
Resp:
**7:38**
